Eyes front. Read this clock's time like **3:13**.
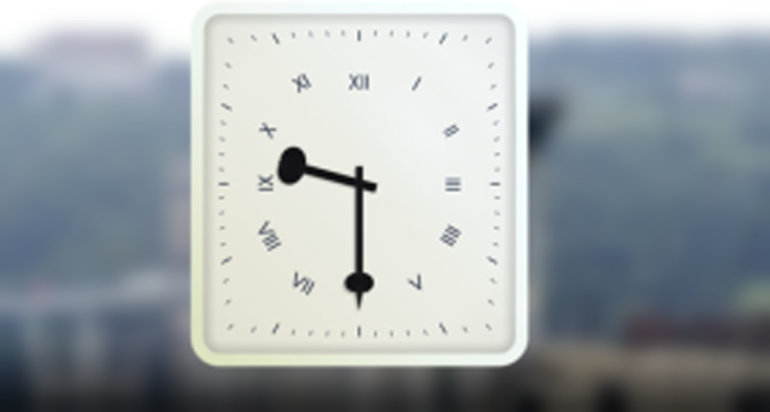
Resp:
**9:30**
